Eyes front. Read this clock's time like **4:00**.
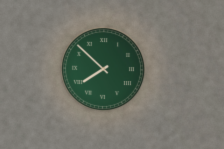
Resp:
**7:52**
